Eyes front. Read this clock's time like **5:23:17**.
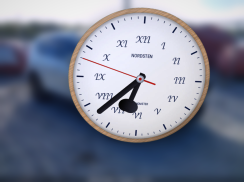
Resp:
**6:37:48**
